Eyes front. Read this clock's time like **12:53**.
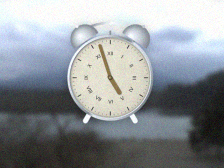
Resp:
**4:57**
